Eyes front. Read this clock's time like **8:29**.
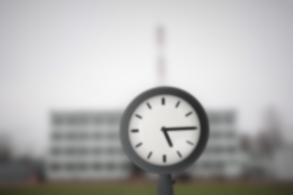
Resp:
**5:15**
